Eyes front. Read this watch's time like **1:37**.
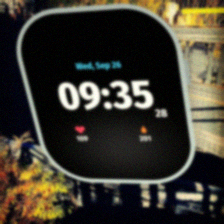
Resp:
**9:35**
